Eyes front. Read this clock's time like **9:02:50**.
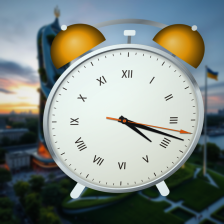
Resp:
**4:18:17**
